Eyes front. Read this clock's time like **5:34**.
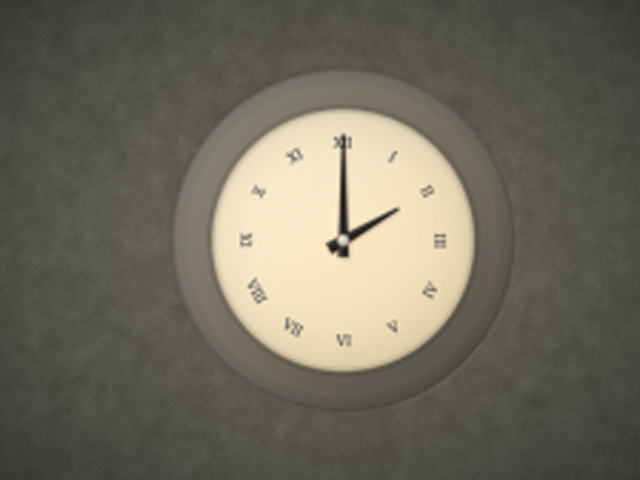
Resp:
**2:00**
